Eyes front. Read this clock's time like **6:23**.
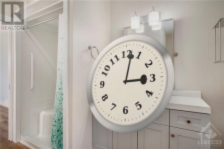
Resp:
**3:02**
